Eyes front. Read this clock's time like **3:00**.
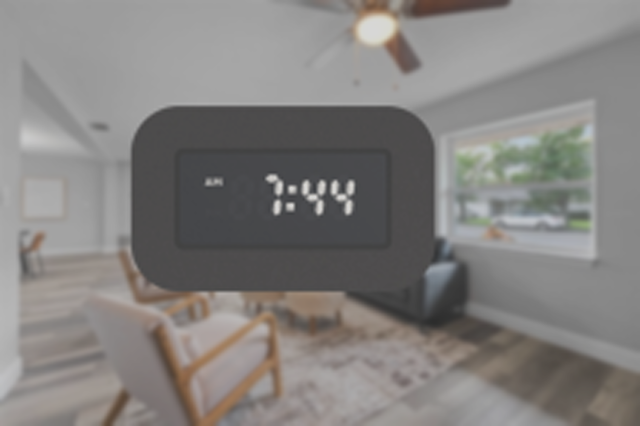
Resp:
**7:44**
